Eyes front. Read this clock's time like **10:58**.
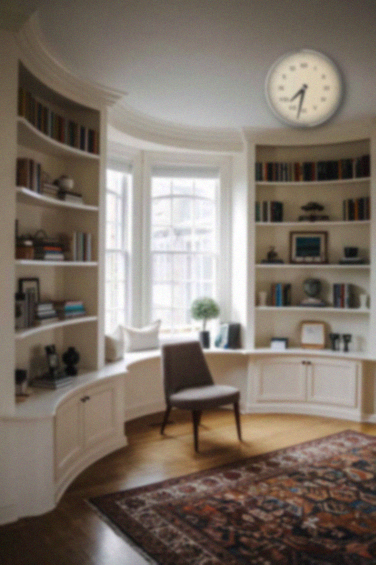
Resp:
**7:32**
